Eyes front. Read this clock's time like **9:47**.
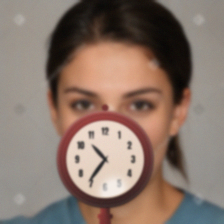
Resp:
**10:36**
